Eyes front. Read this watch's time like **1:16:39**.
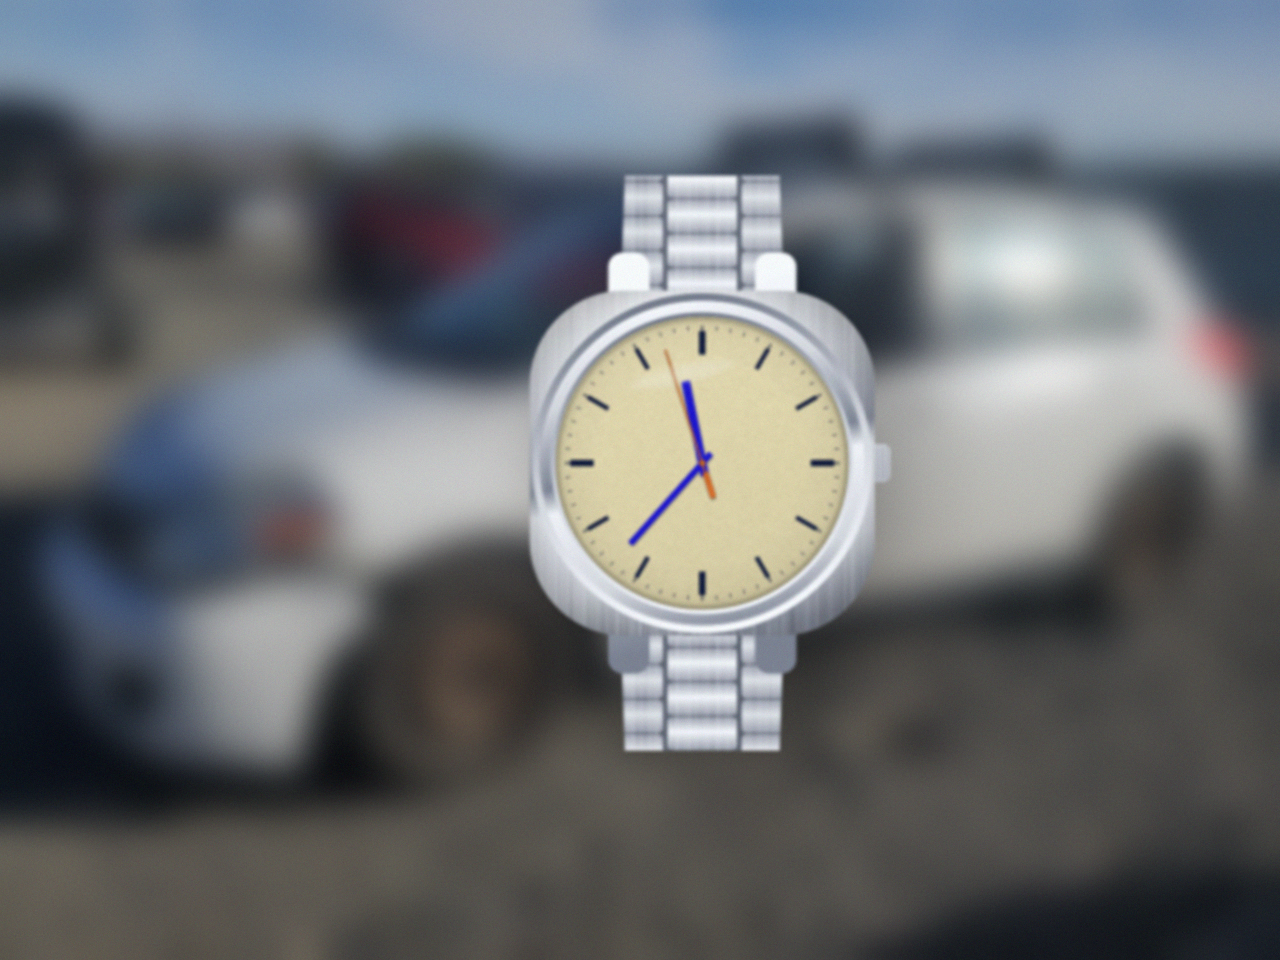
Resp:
**11:36:57**
